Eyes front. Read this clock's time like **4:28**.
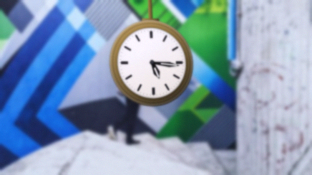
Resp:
**5:16**
